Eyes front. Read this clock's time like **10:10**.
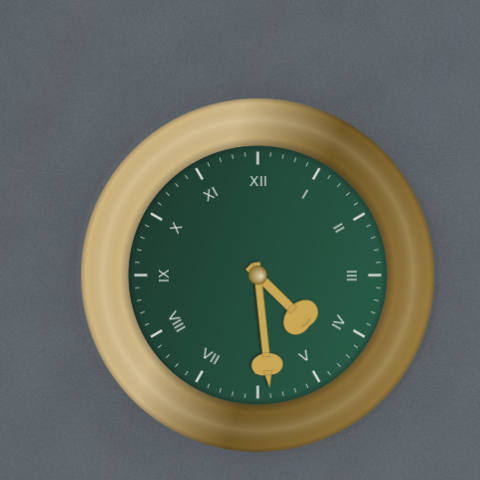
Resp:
**4:29**
